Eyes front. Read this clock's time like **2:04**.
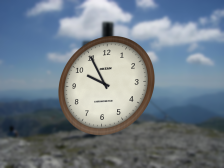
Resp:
**9:55**
